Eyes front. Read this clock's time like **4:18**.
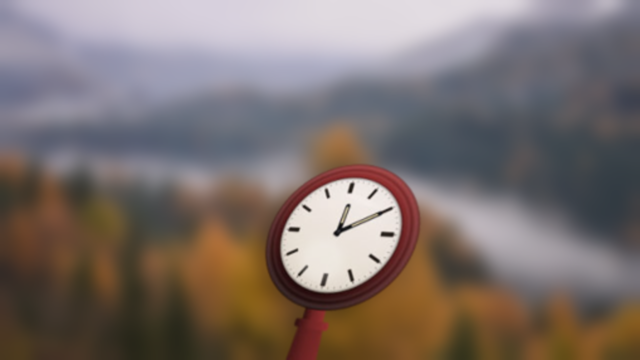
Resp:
**12:10**
